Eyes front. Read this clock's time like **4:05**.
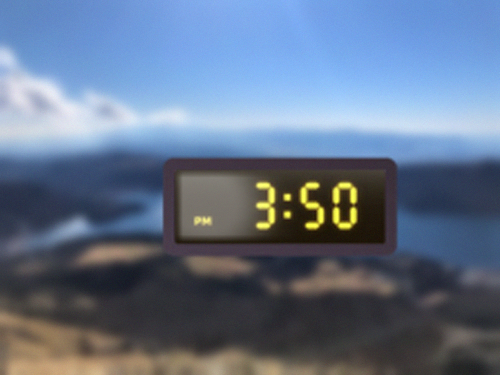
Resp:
**3:50**
